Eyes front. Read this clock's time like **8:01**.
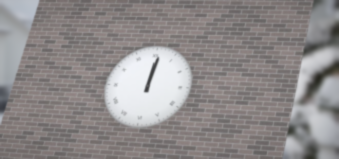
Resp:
**12:01**
